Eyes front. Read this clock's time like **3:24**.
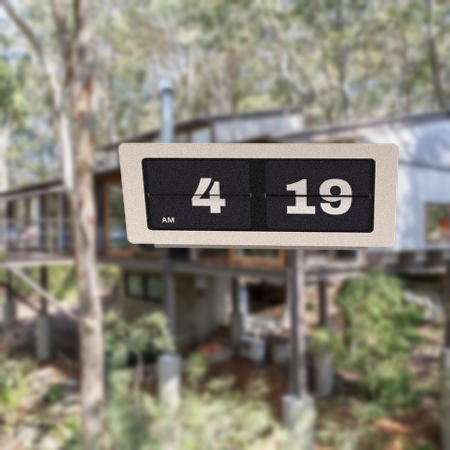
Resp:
**4:19**
